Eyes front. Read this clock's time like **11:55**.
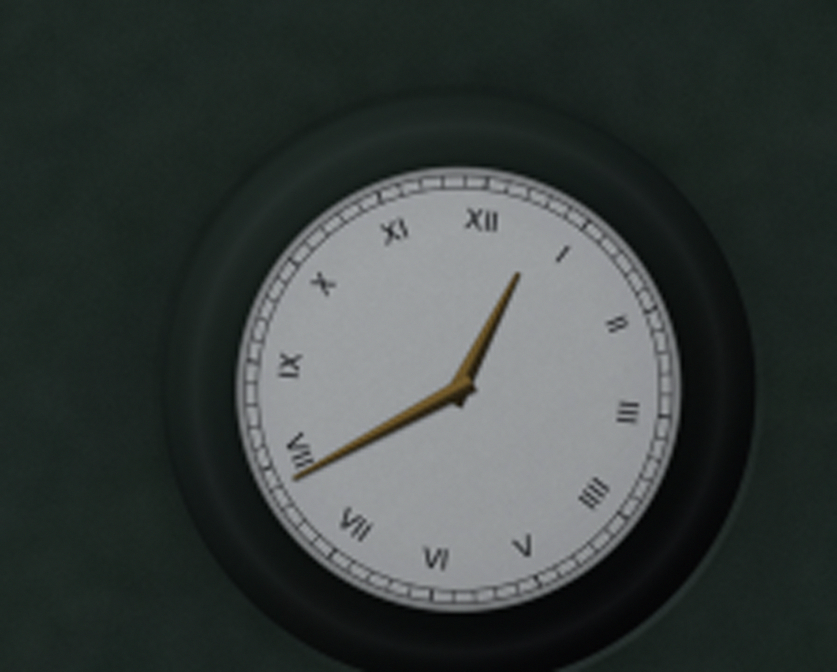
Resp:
**12:39**
